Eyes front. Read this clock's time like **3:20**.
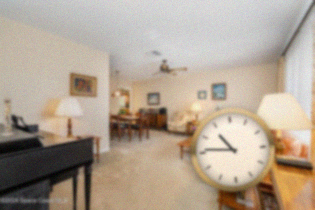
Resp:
**10:46**
